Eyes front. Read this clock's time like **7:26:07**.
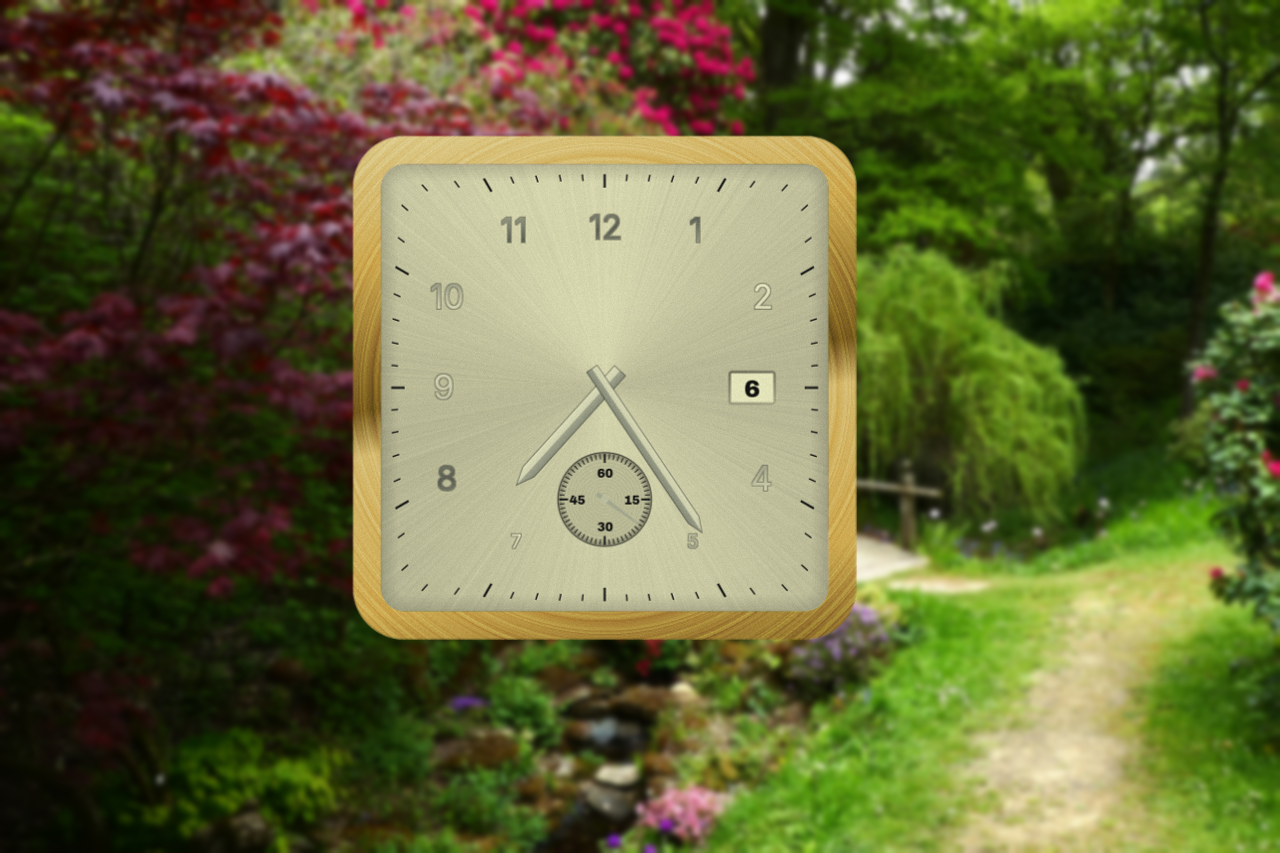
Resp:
**7:24:21**
